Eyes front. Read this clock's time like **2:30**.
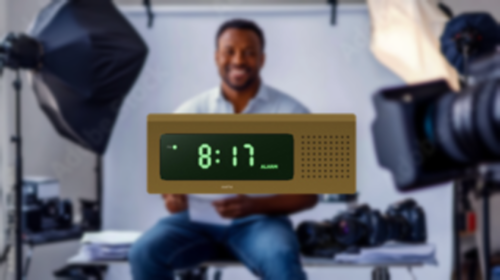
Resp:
**8:17**
